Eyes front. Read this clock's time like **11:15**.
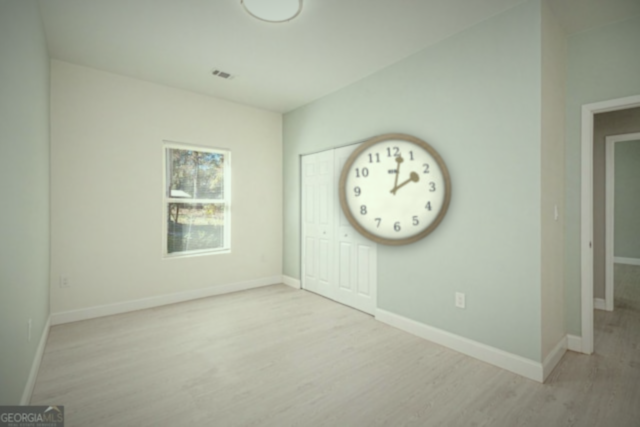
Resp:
**2:02**
